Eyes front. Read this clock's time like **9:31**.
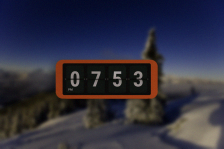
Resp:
**7:53**
